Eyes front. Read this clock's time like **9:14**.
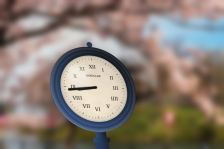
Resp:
**8:44**
